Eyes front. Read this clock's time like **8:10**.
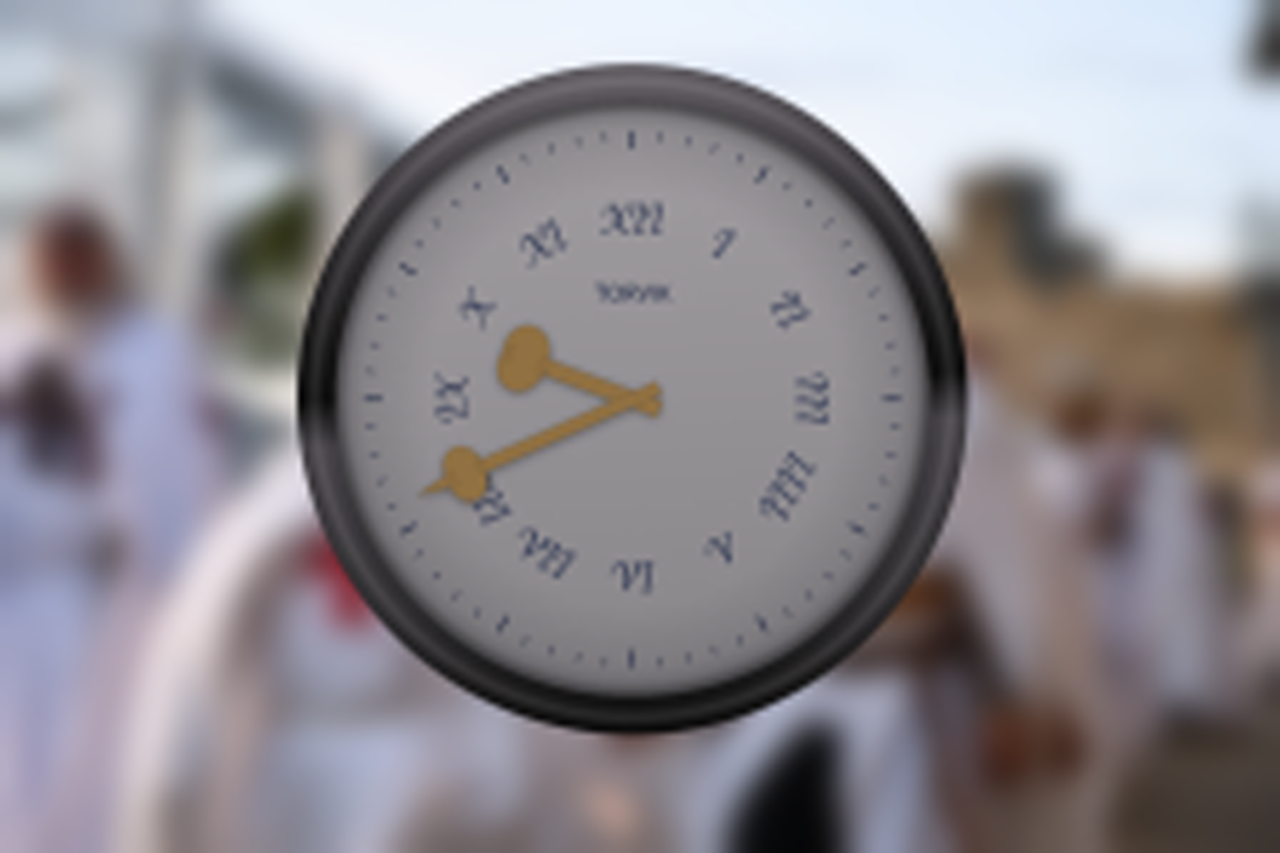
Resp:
**9:41**
